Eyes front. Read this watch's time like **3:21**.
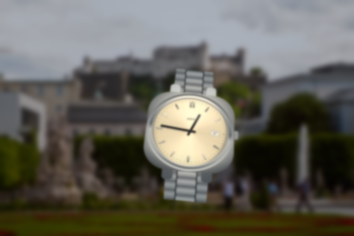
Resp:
**12:46**
